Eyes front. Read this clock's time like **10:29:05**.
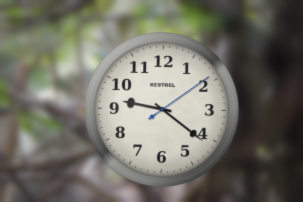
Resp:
**9:21:09**
